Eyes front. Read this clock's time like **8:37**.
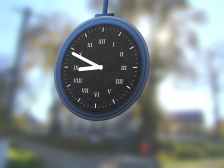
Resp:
**8:49**
